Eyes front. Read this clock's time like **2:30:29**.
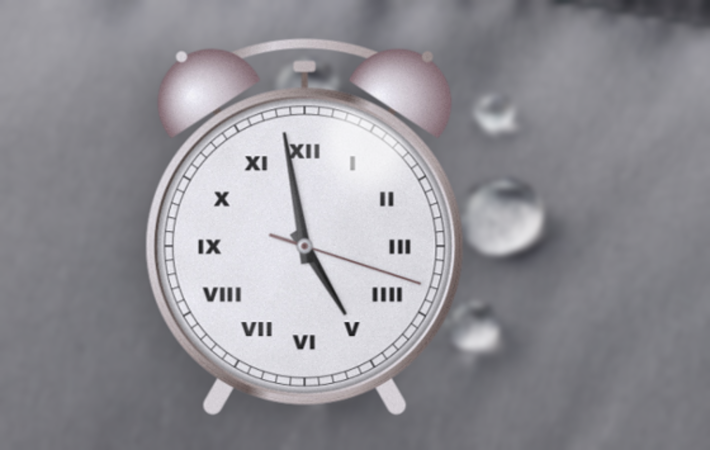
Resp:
**4:58:18**
